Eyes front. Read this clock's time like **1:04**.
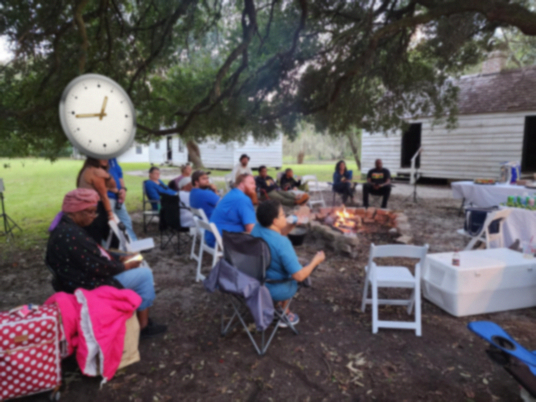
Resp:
**12:44**
